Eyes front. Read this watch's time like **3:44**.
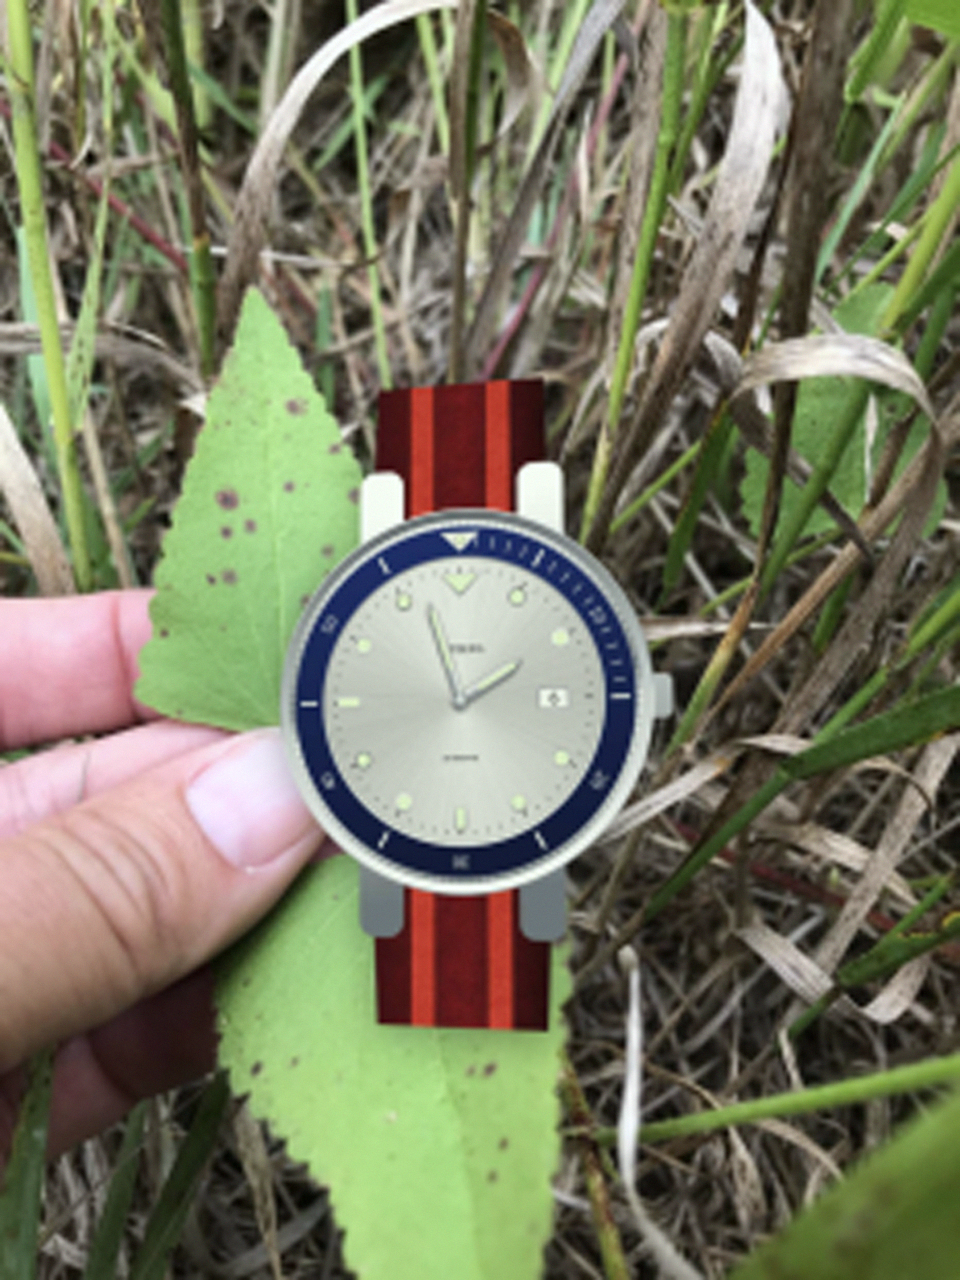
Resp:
**1:57**
